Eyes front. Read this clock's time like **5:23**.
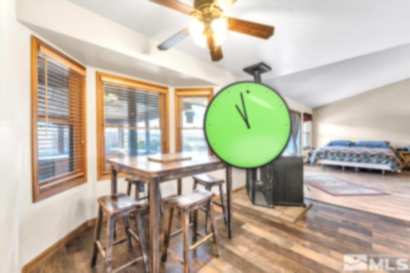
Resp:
**10:58**
